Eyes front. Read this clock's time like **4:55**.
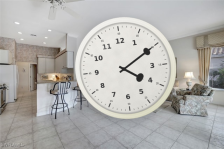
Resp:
**4:10**
